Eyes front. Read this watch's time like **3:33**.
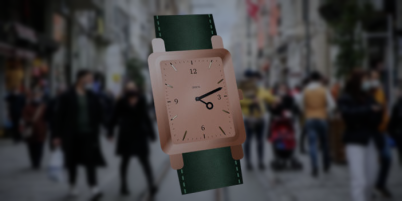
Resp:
**4:12**
